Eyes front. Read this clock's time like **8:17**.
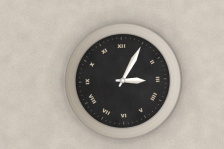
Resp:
**3:05**
